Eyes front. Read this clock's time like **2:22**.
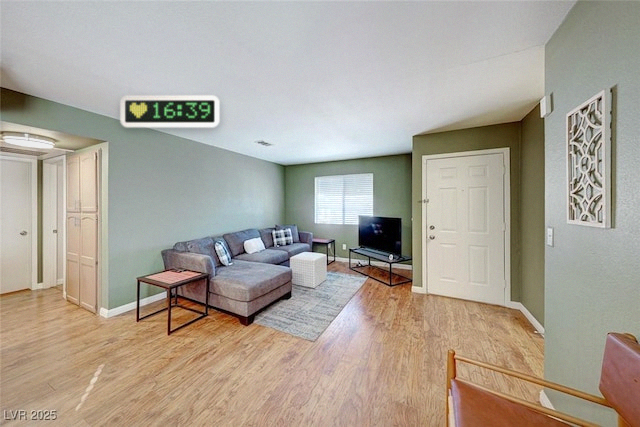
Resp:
**16:39**
